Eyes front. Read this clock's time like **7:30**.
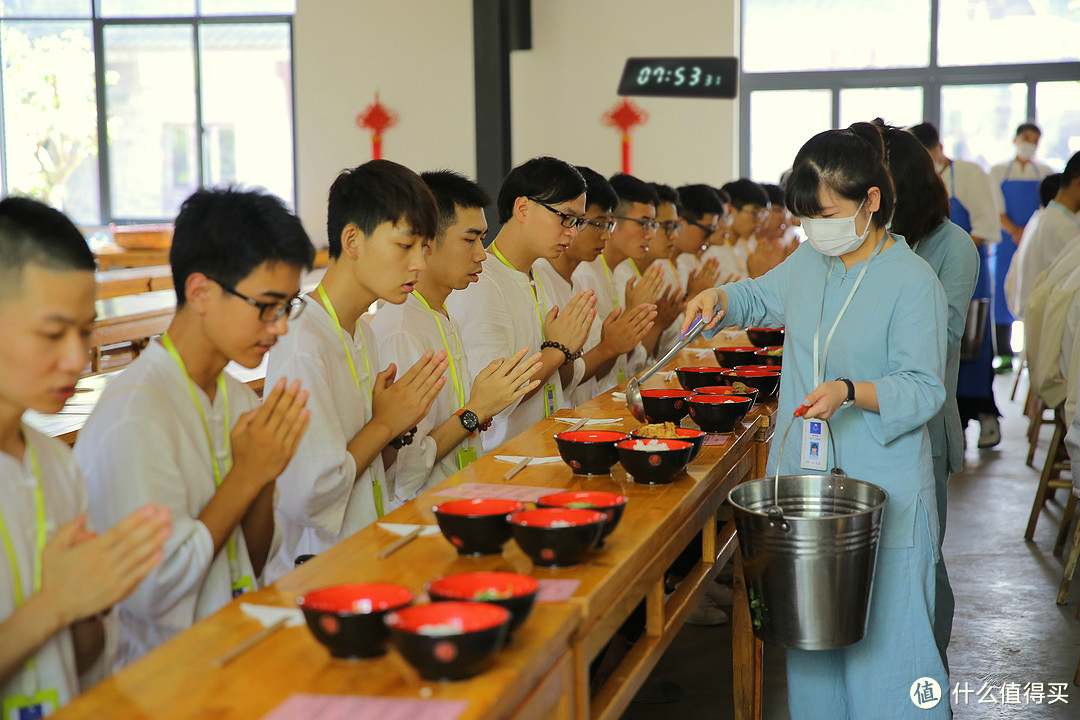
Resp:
**7:53**
